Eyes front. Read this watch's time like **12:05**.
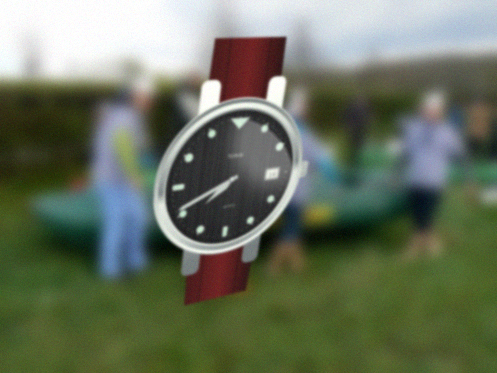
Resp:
**7:41**
